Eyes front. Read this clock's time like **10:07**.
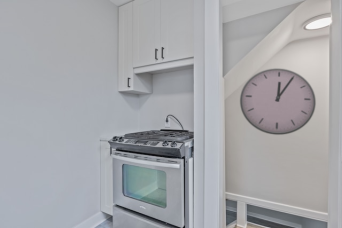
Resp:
**12:05**
